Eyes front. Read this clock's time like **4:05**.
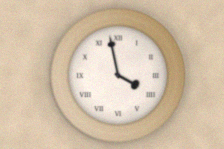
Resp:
**3:58**
